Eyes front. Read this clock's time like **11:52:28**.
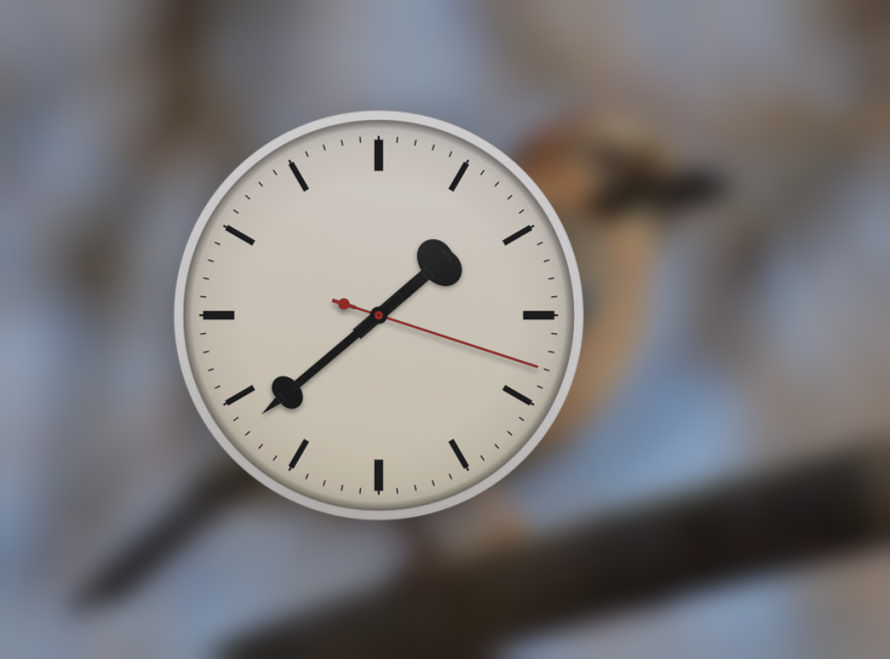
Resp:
**1:38:18**
